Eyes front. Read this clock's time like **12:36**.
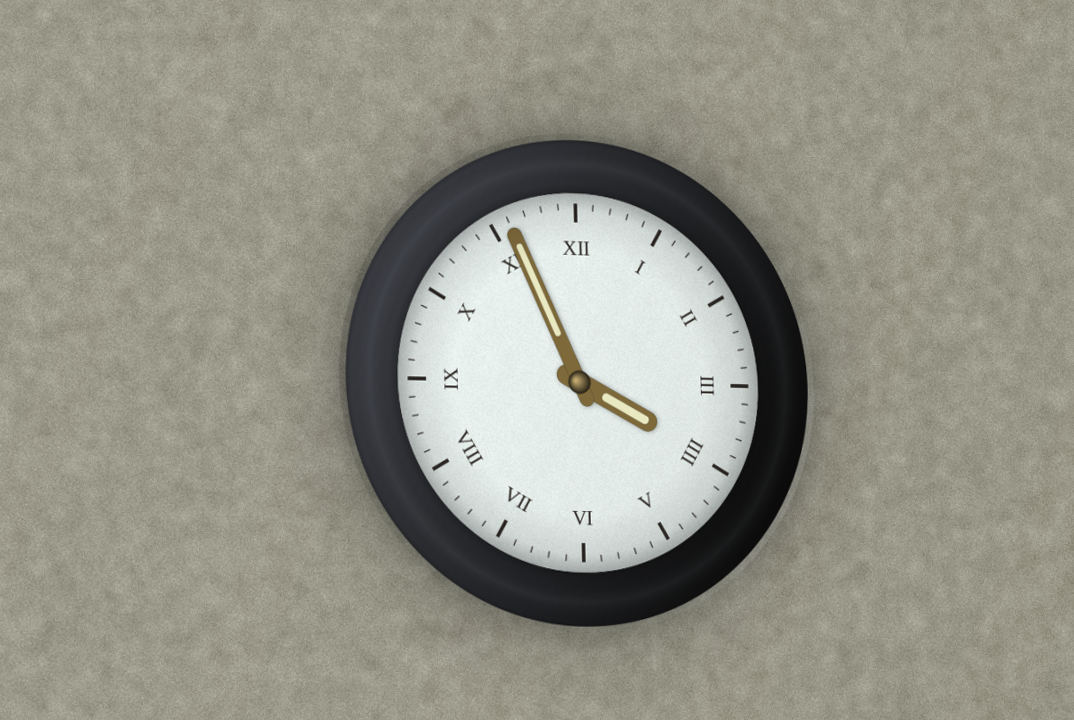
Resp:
**3:56**
